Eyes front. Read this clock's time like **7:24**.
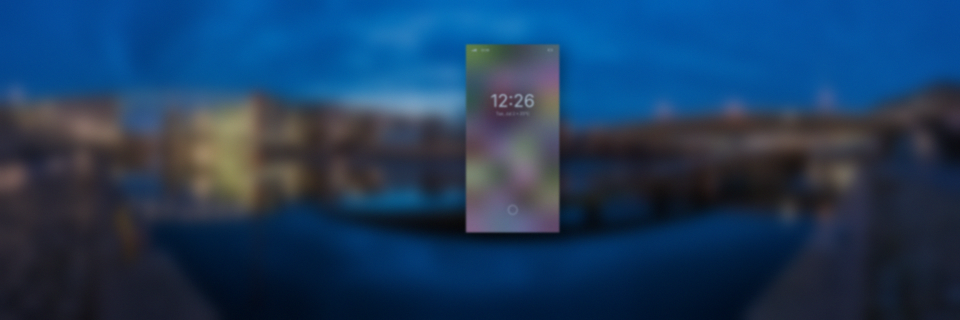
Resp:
**12:26**
